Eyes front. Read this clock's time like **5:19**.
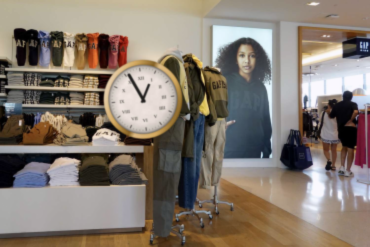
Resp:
**12:56**
